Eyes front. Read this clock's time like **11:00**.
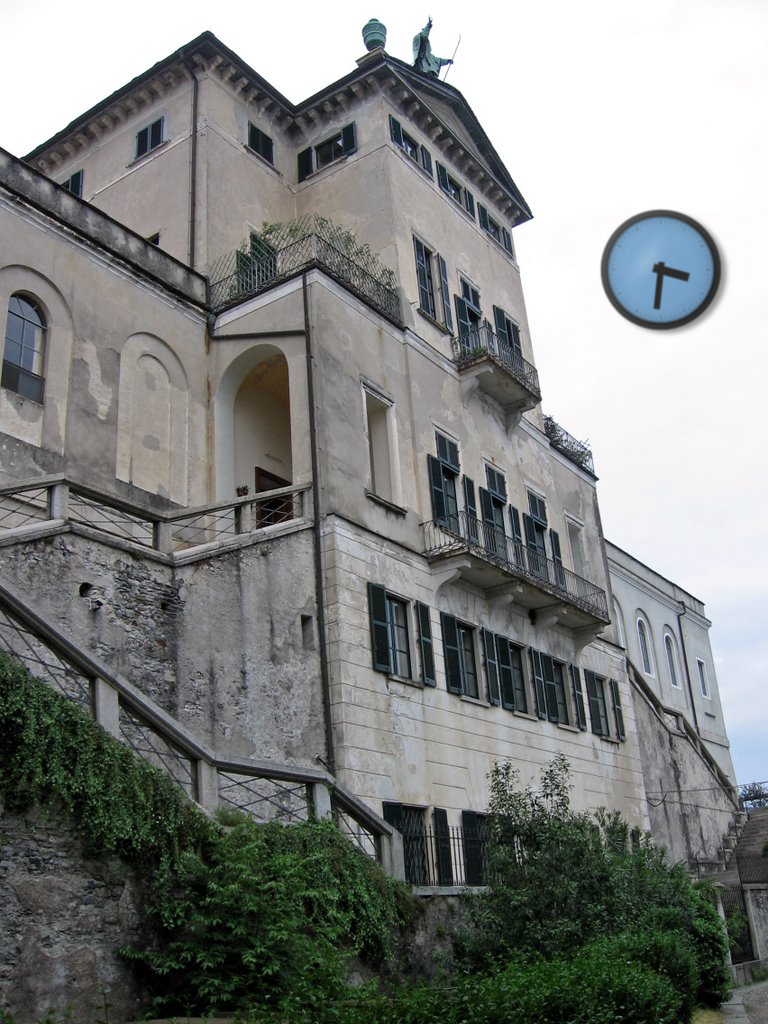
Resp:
**3:31**
